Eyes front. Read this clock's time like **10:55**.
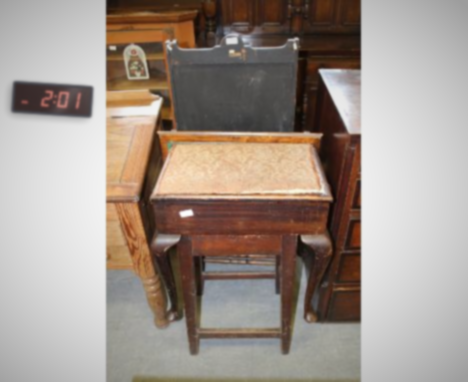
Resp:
**2:01**
